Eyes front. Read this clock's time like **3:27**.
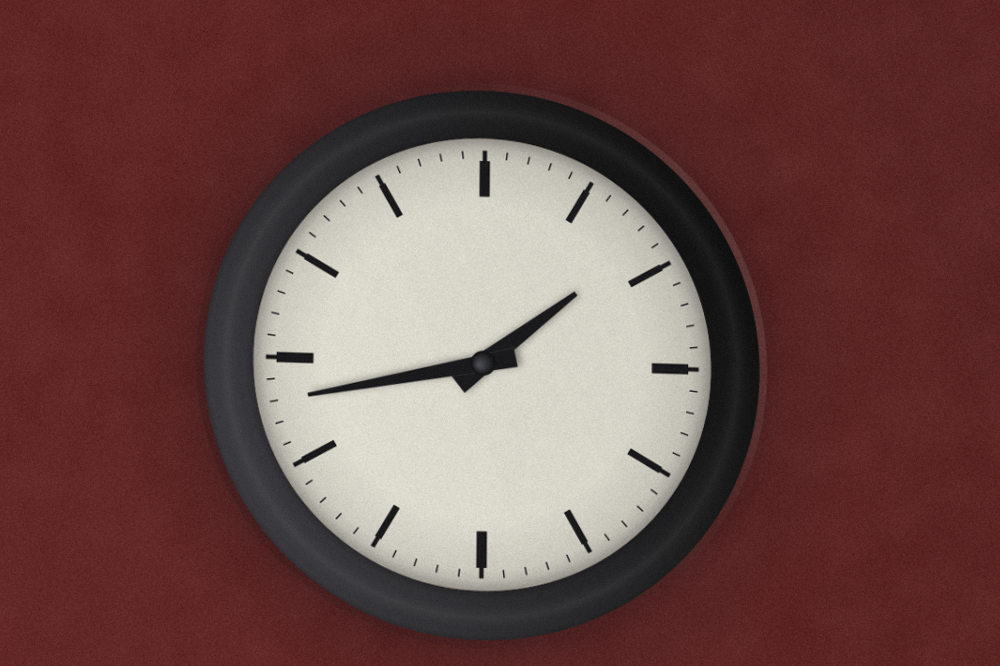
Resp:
**1:43**
